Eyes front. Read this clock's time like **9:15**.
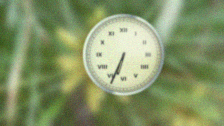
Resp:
**6:34**
